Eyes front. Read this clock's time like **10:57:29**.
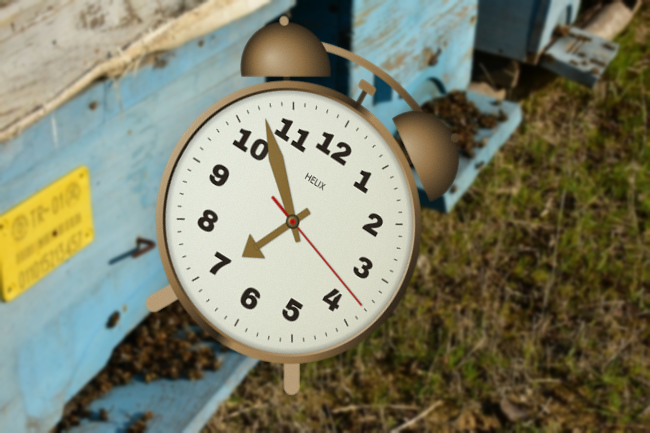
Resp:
**6:52:18**
